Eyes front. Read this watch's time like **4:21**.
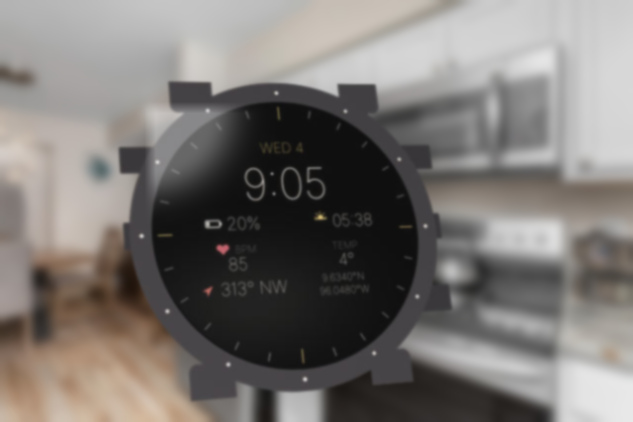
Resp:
**9:05**
